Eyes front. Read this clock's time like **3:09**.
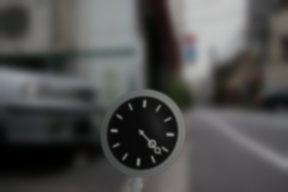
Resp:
**4:22**
